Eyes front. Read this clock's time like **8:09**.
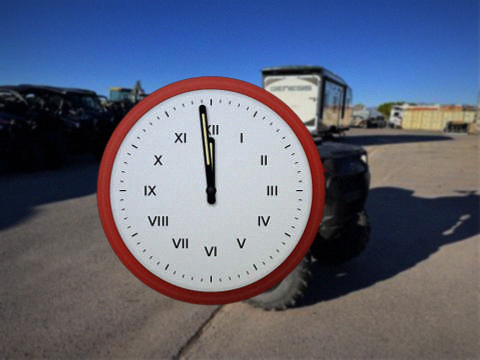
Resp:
**11:59**
